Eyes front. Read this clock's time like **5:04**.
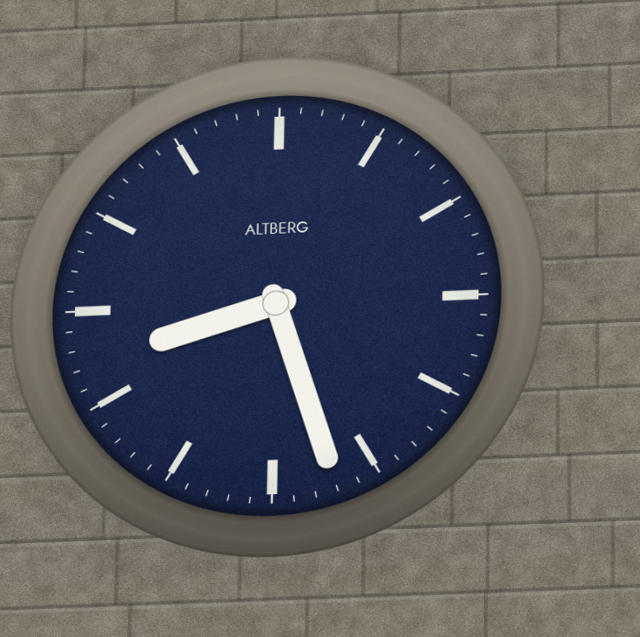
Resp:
**8:27**
